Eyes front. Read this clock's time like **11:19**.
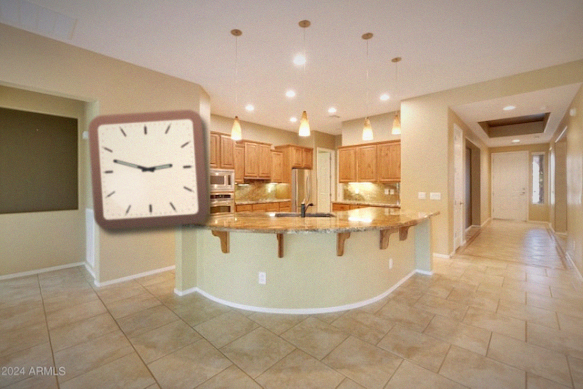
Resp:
**2:48**
